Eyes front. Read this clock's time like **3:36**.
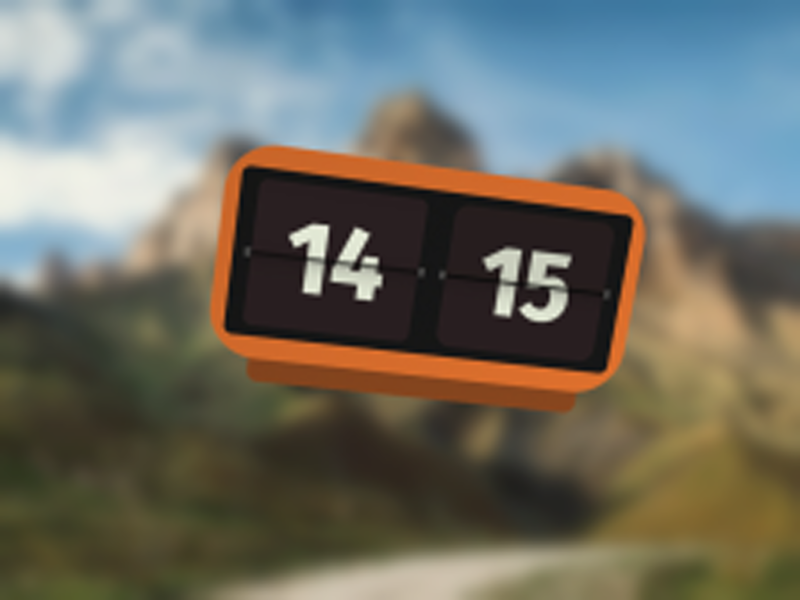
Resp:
**14:15**
